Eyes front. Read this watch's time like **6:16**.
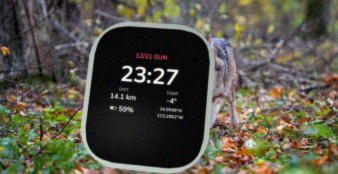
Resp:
**23:27**
